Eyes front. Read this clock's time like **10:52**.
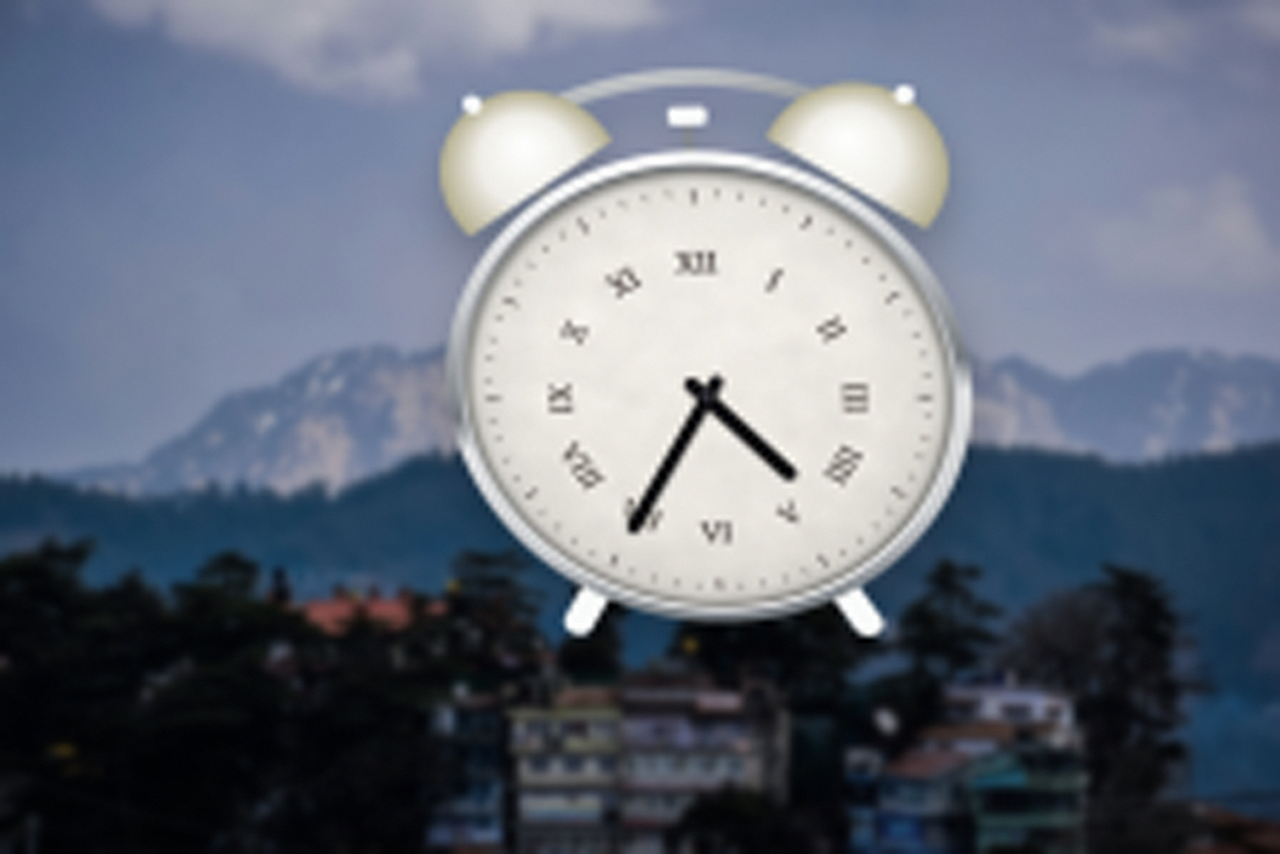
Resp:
**4:35**
